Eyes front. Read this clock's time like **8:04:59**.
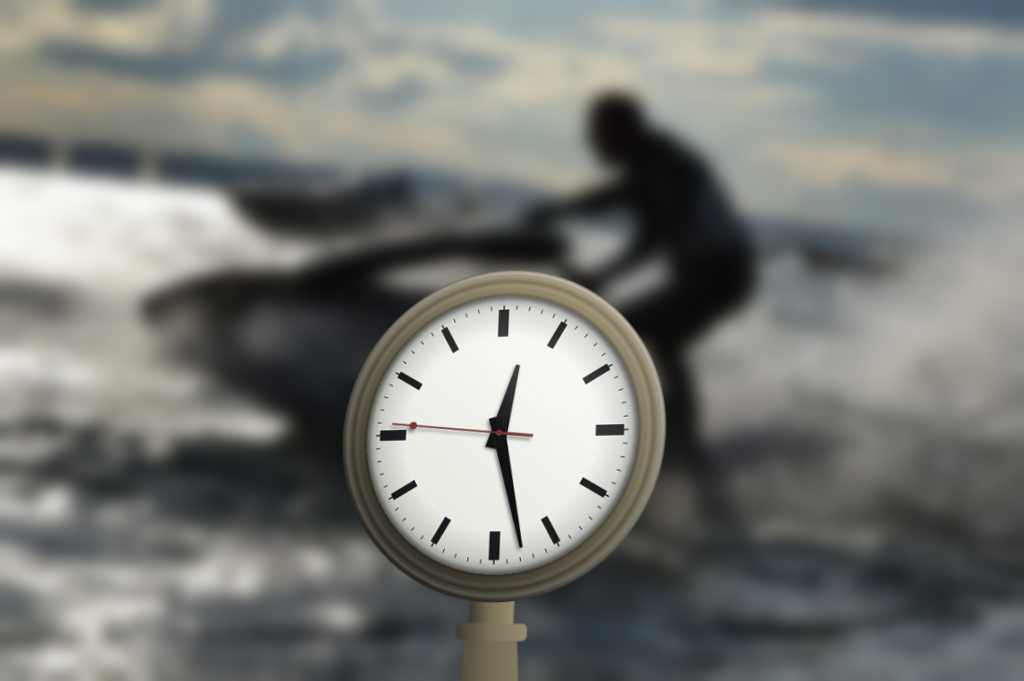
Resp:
**12:27:46**
